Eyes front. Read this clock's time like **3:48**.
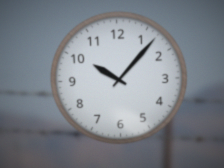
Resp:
**10:07**
